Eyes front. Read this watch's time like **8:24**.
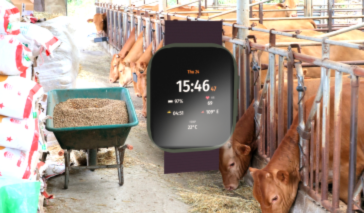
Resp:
**15:46**
